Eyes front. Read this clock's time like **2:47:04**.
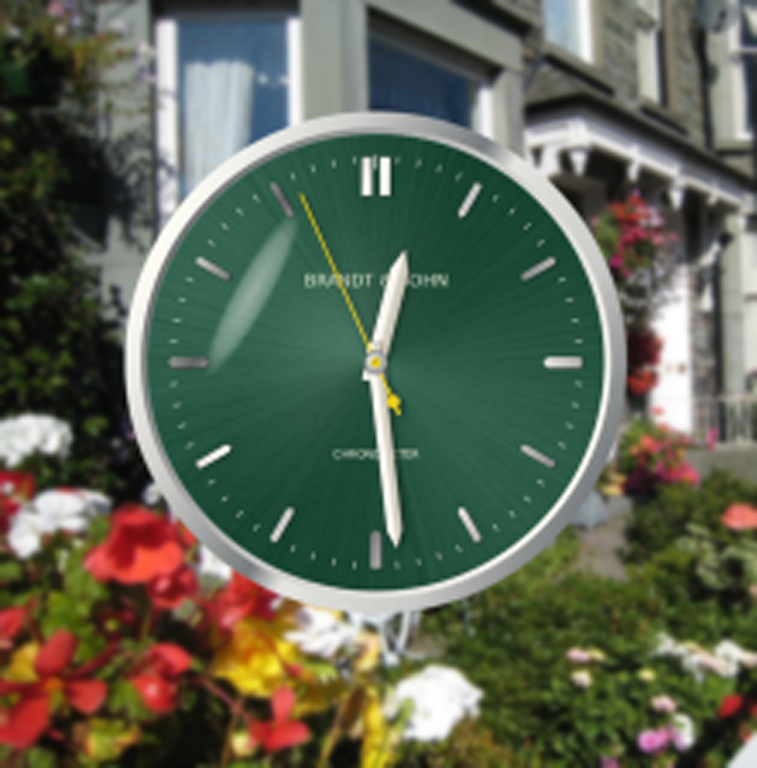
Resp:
**12:28:56**
